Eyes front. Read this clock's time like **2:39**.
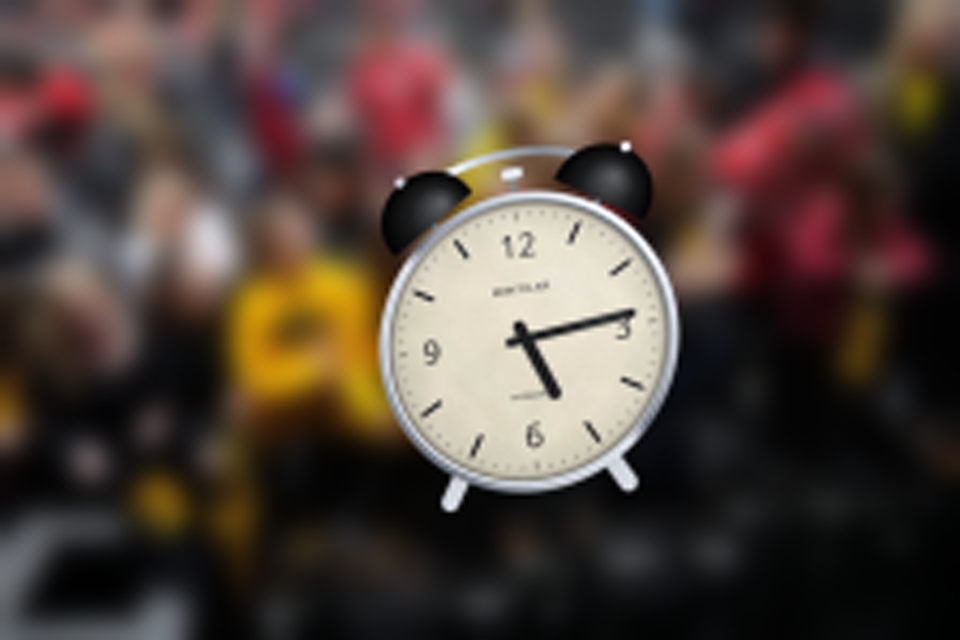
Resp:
**5:14**
